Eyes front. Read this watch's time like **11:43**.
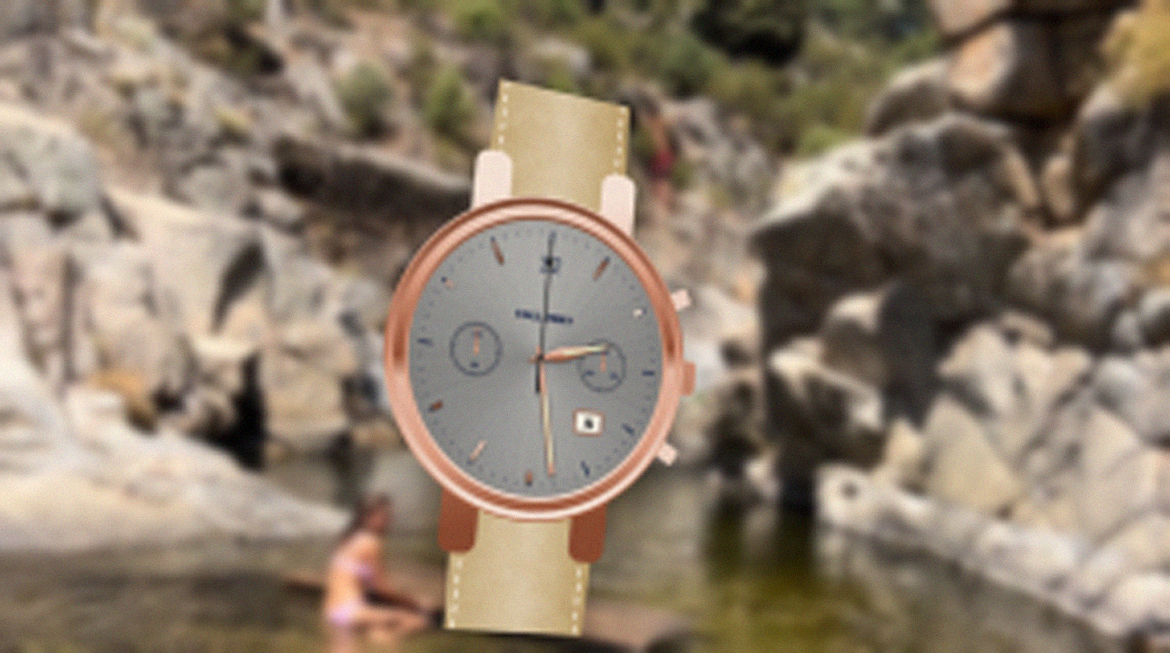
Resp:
**2:28**
